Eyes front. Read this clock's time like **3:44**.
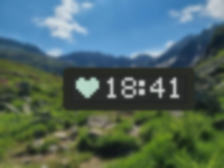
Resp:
**18:41**
